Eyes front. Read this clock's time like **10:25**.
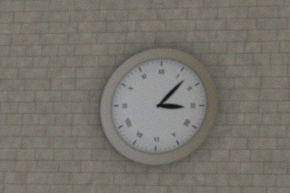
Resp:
**3:07**
